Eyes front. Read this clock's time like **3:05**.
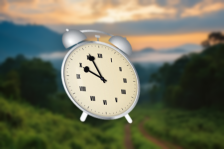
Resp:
**9:56**
